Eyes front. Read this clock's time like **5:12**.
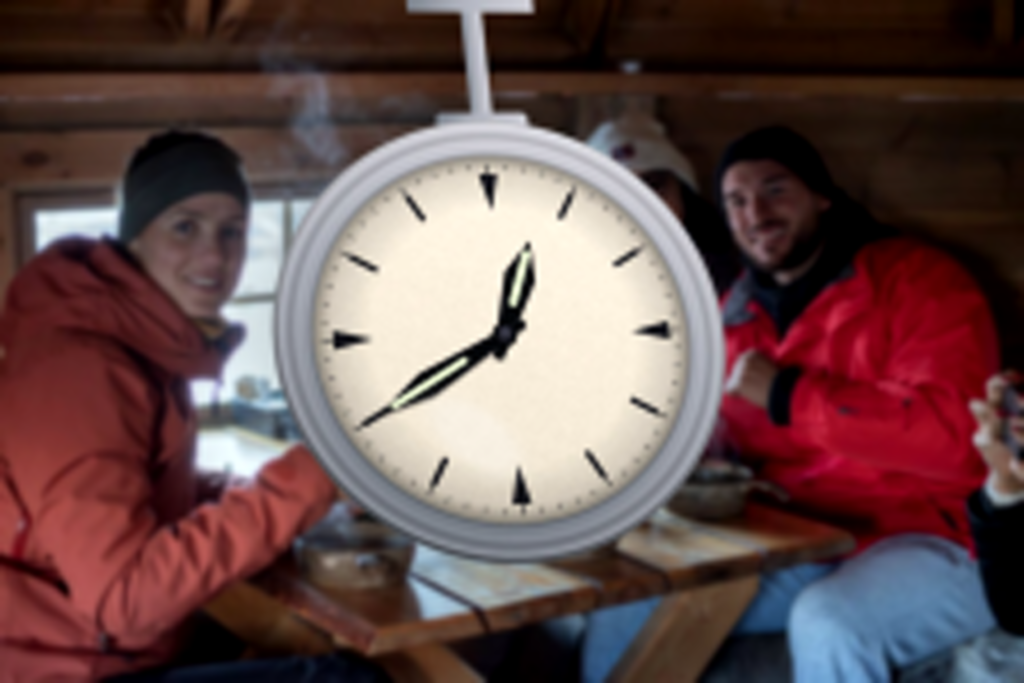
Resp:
**12:40**
